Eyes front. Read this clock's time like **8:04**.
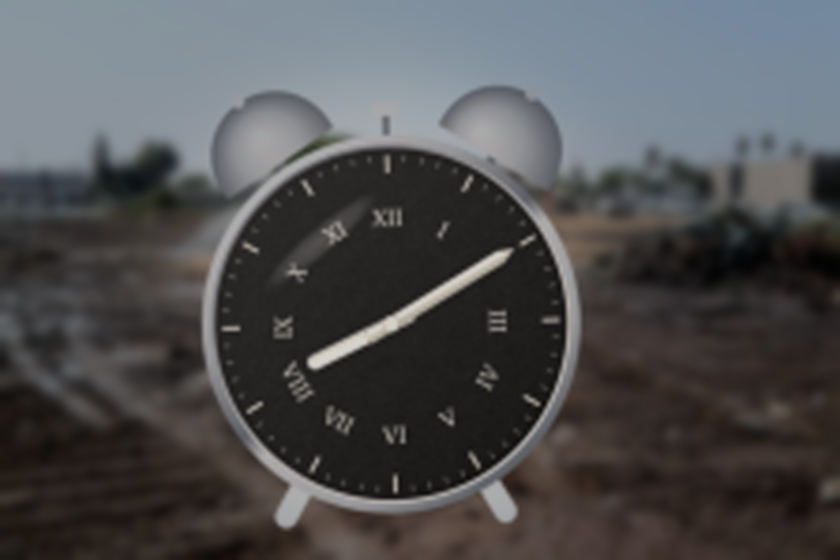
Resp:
**8:10**
